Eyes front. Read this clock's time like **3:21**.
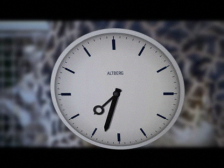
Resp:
**7:33**
